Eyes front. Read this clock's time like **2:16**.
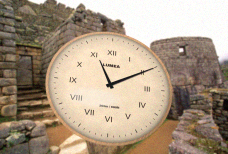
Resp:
**11:10**
